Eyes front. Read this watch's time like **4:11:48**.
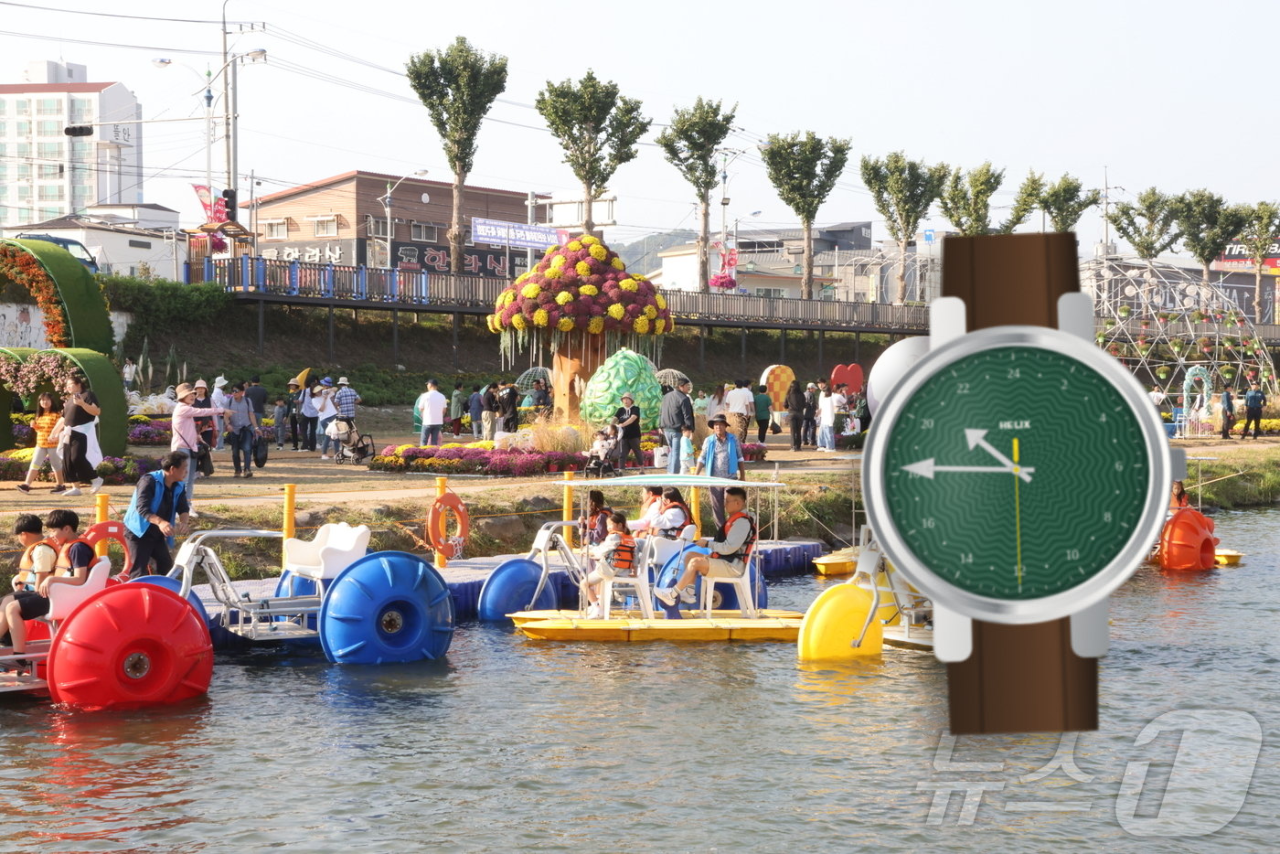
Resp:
**20:45:30**
